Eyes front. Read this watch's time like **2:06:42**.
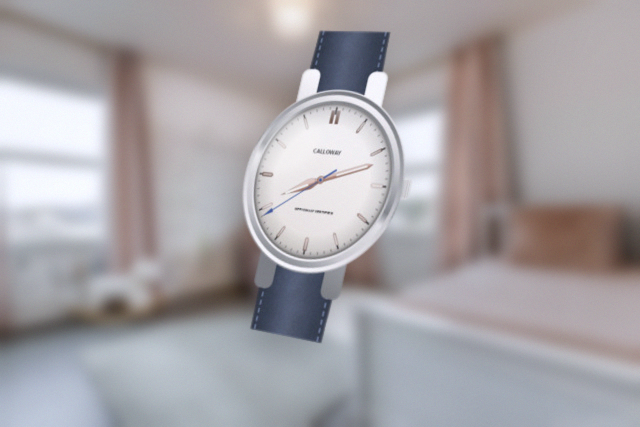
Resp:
**8:11:39**
